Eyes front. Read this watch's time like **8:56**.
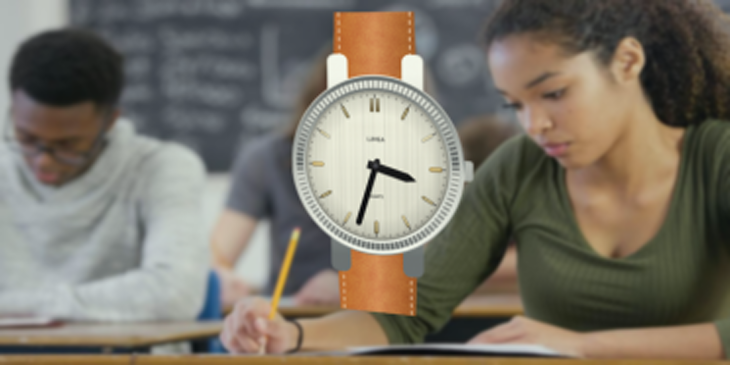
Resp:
**3:33**
